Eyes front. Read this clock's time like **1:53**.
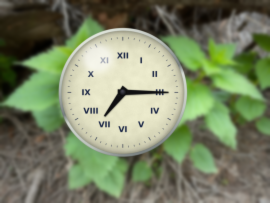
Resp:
**7:15**
